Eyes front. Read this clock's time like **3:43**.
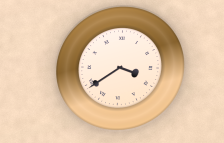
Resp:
**3:39**
